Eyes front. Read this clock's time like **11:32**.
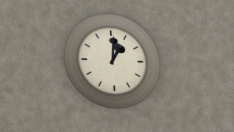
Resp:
**1:01**
